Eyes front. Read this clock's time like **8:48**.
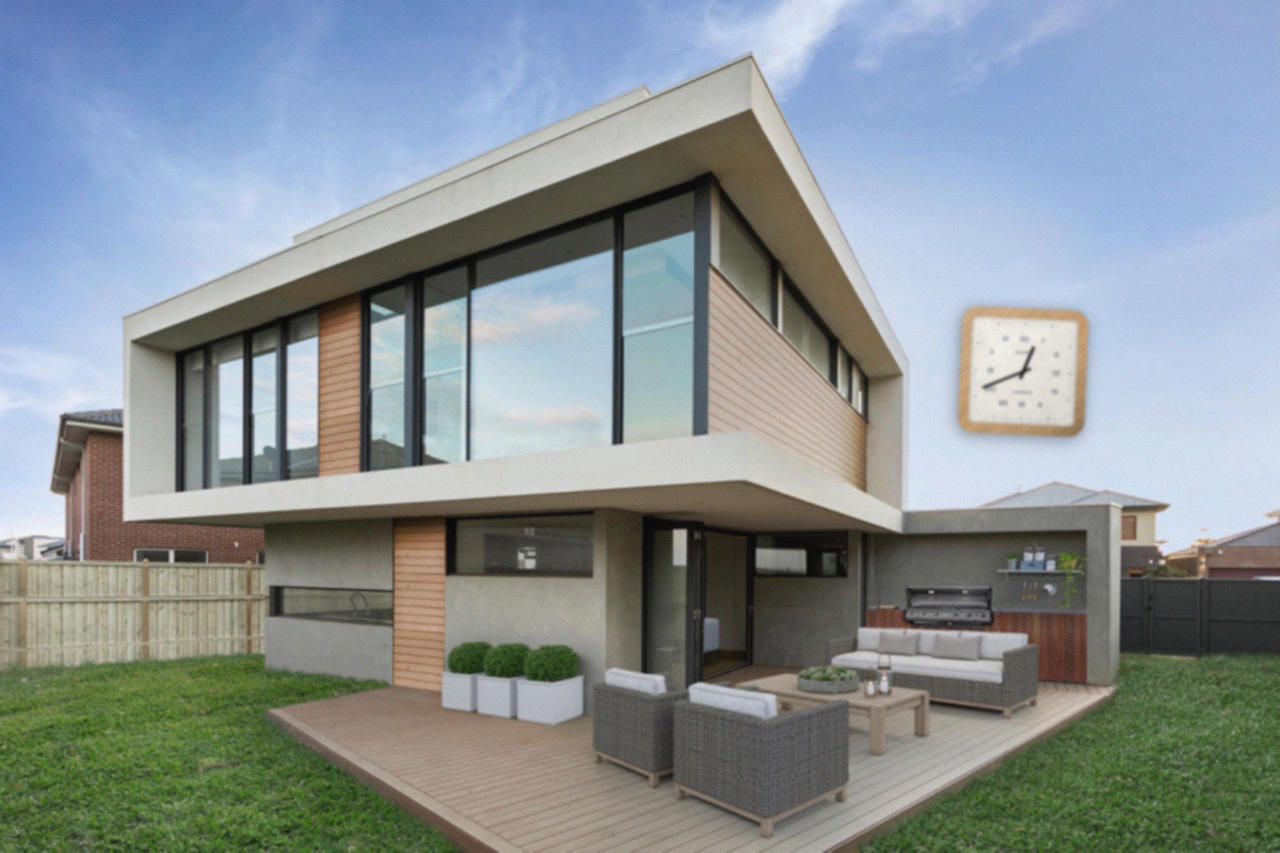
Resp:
**12:41**
